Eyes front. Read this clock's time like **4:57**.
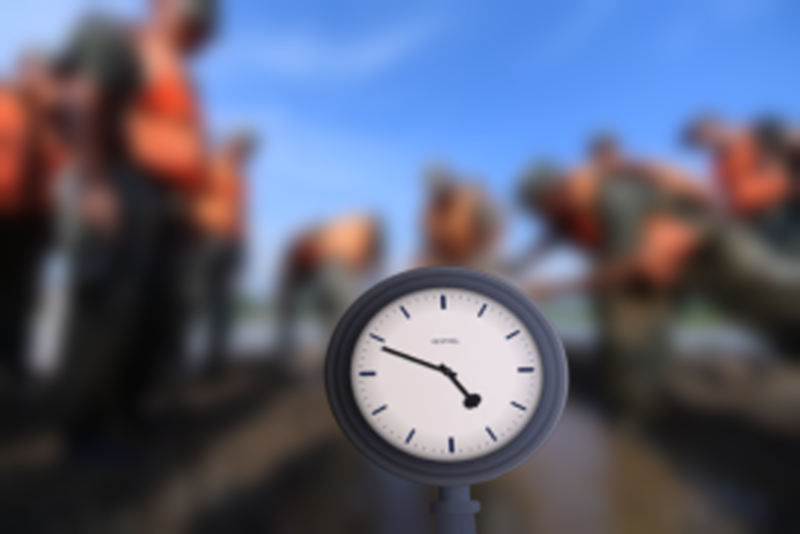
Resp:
**4:49**
